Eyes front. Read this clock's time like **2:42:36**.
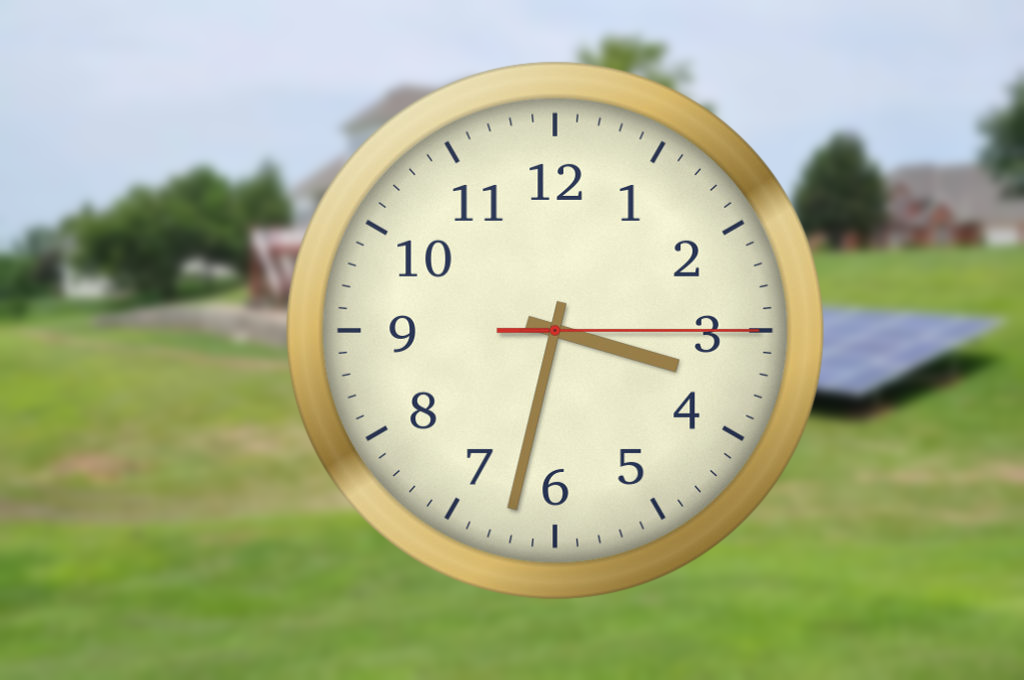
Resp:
**3:32:15**
